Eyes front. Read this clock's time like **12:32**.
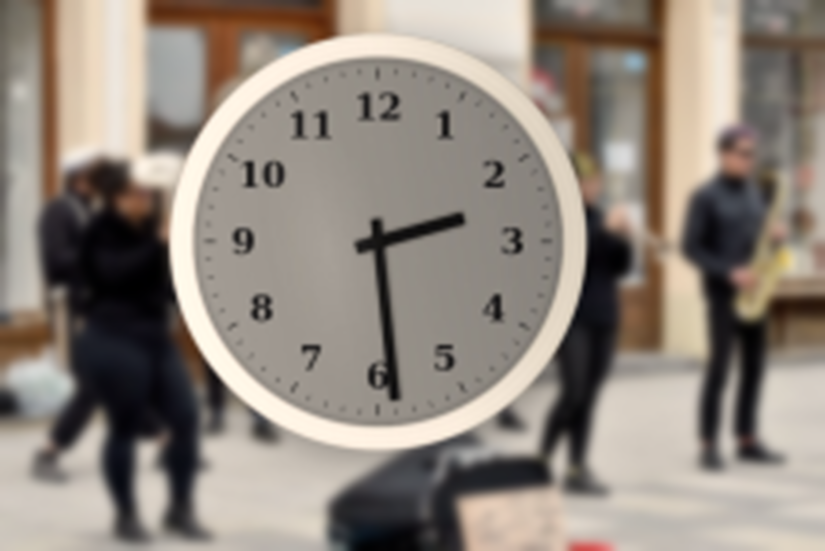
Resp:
**2:29**
